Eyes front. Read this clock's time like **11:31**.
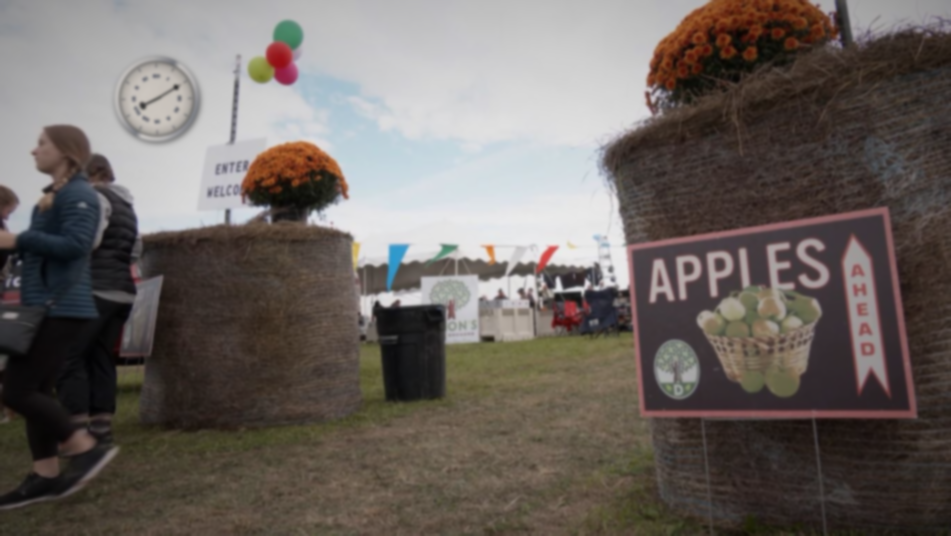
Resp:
**8:10**
